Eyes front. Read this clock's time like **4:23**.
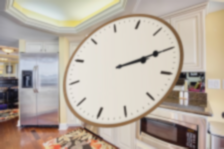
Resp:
**2:10**
